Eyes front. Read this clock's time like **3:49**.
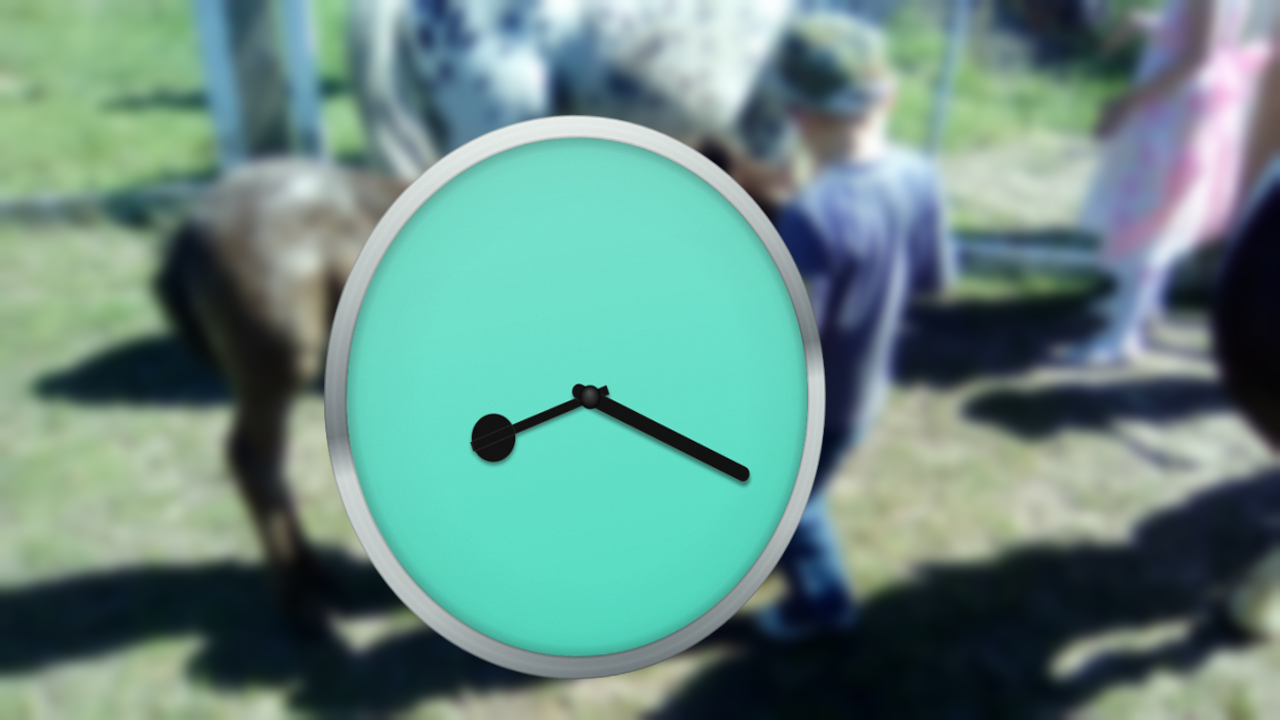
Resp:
**8:19**
